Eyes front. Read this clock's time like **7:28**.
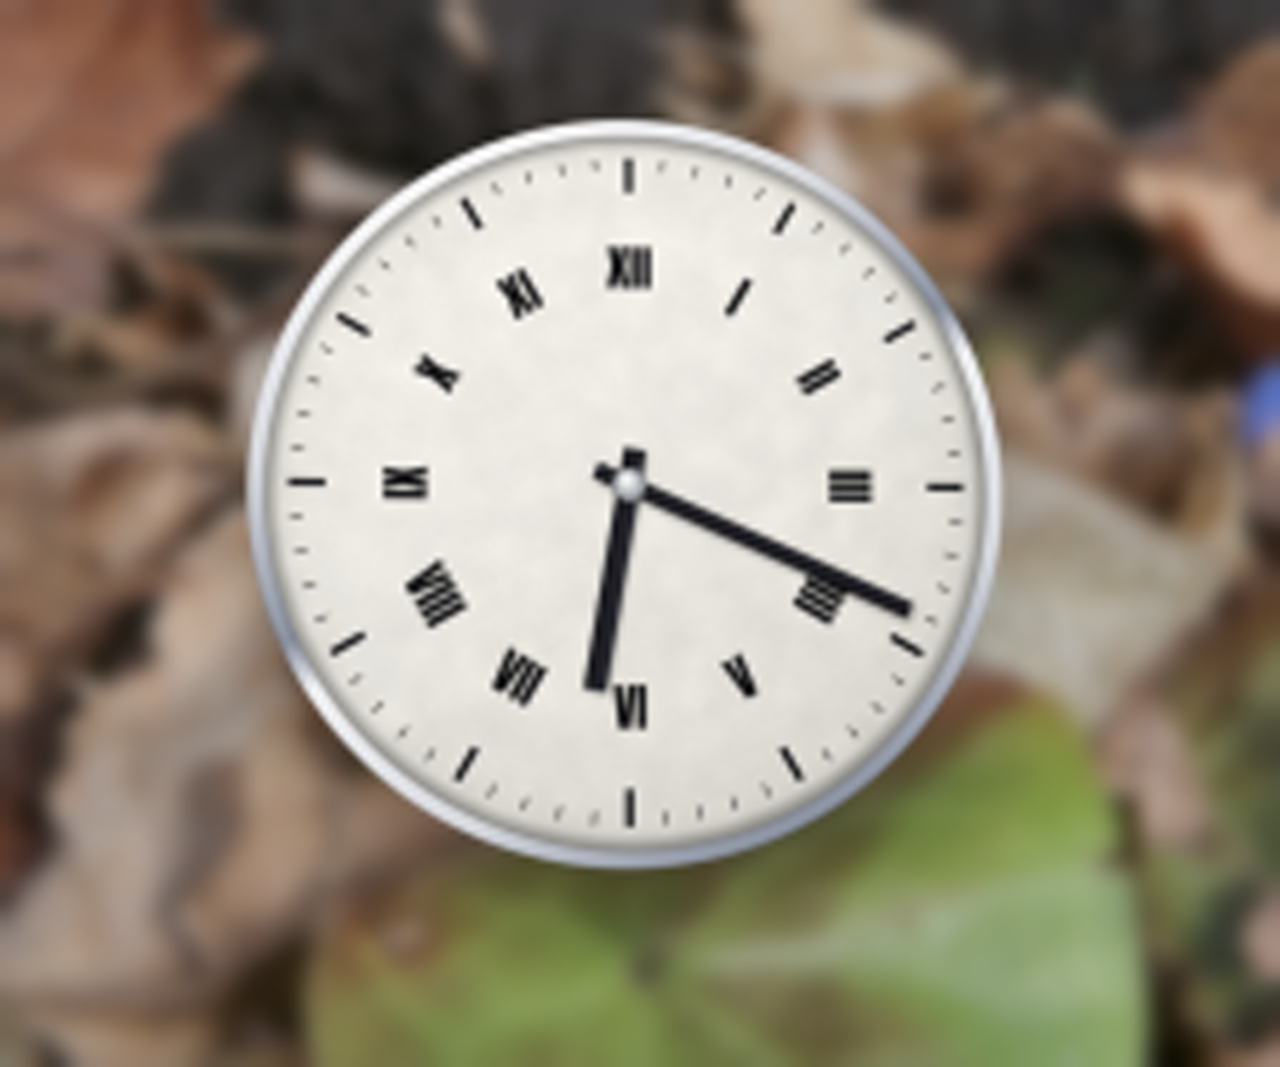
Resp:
**6:19**
